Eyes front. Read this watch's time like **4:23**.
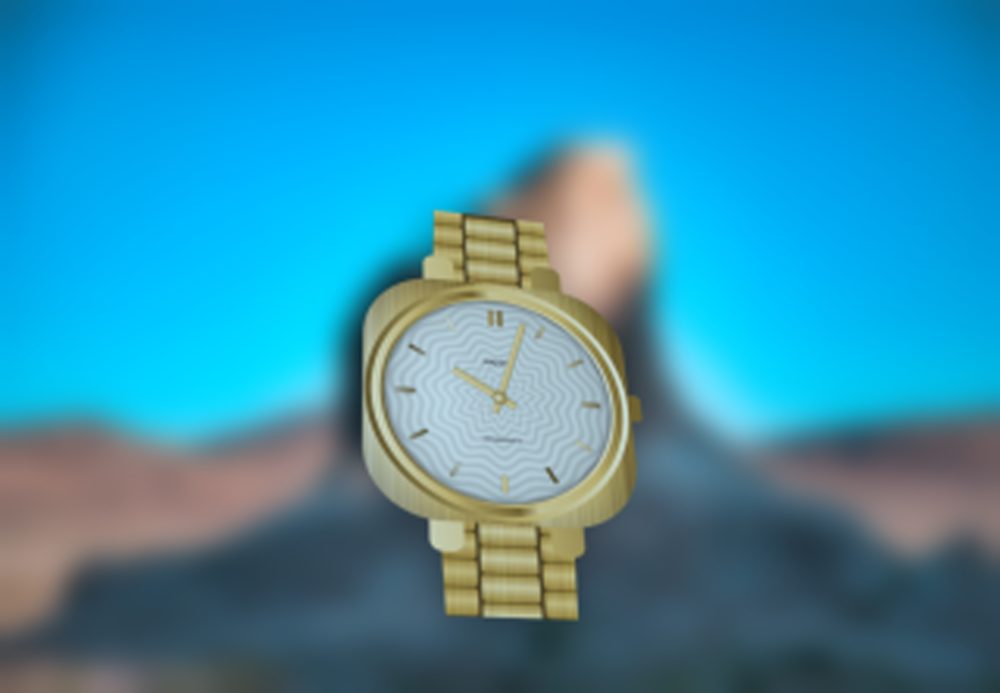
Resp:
**10:03**
